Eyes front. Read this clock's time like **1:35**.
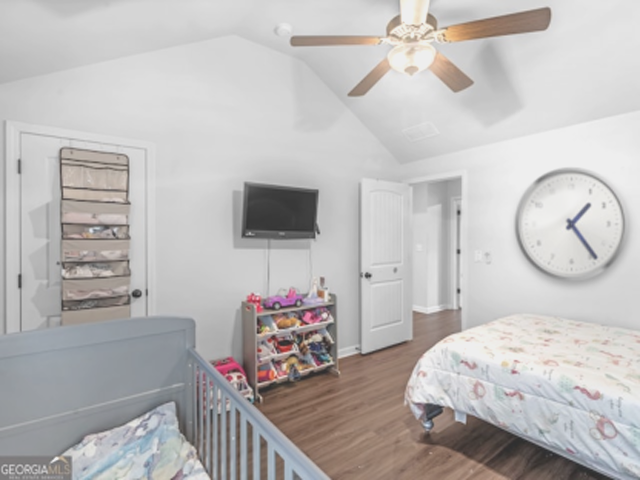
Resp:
**1:24**
